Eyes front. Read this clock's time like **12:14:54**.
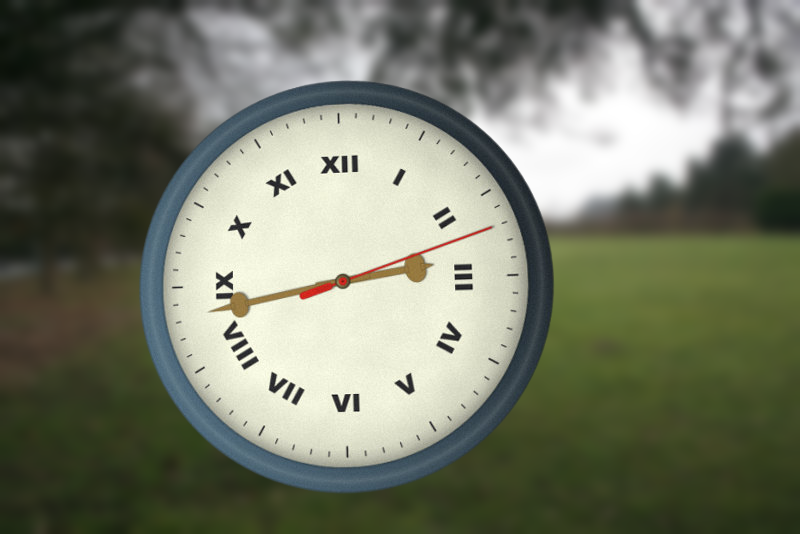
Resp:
**2:43:12**
